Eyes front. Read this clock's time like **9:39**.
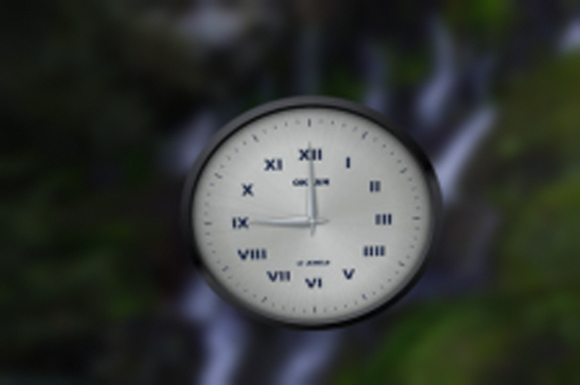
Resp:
**9:00**
